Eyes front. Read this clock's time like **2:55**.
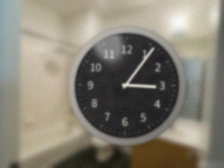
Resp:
**3:06**
